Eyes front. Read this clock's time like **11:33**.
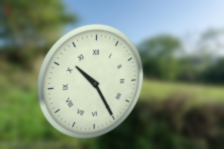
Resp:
**10:25**
